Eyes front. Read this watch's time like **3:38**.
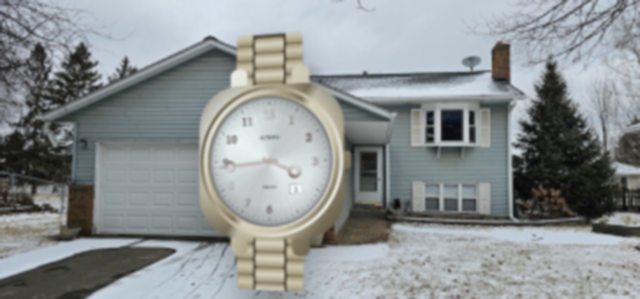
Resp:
**3:44**
